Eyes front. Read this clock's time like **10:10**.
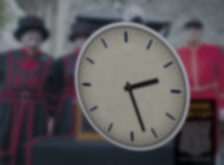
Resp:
**2:27**
